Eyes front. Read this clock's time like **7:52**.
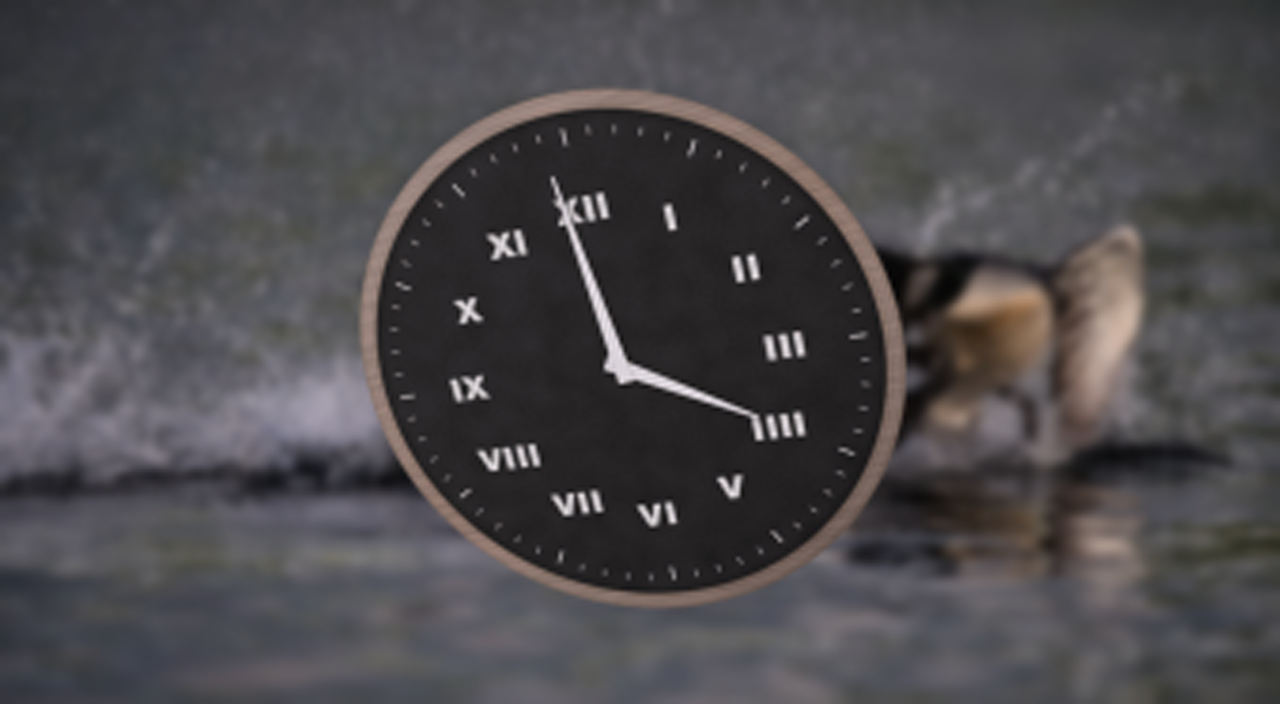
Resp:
**3:59**
